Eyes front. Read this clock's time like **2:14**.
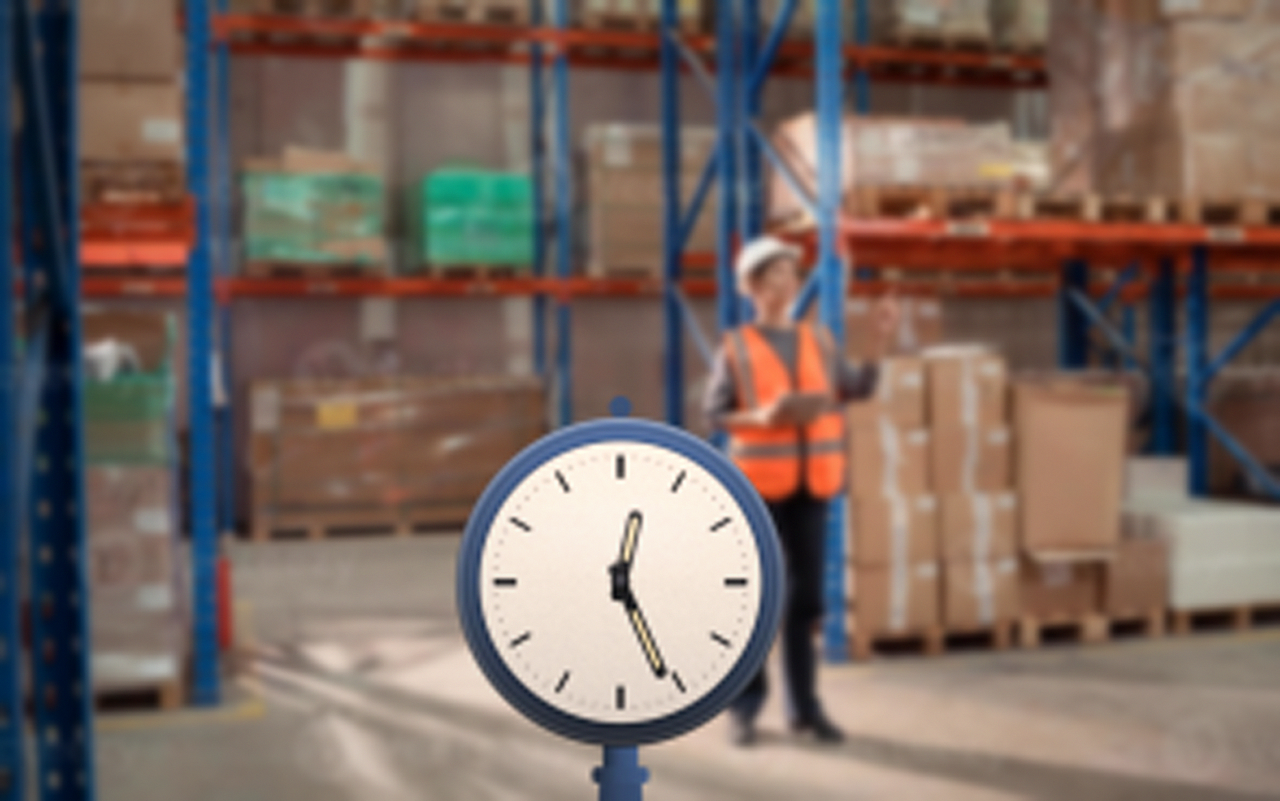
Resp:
**12:26**
